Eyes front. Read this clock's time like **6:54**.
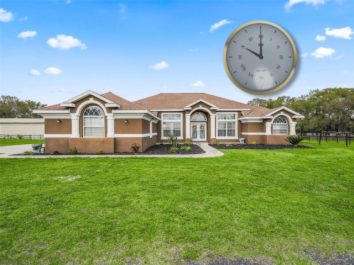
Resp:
**10:00**
